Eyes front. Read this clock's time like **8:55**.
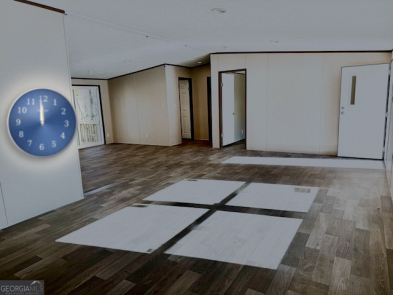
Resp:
**11:59**
